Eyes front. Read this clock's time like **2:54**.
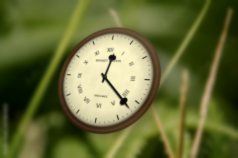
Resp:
**12:22**
